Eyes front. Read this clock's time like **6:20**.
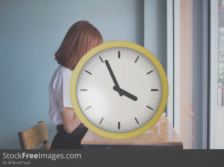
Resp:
**3:56**
